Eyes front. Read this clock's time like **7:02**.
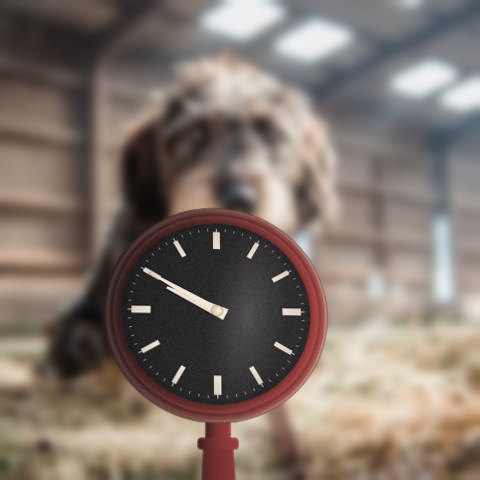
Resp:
**9:50**
